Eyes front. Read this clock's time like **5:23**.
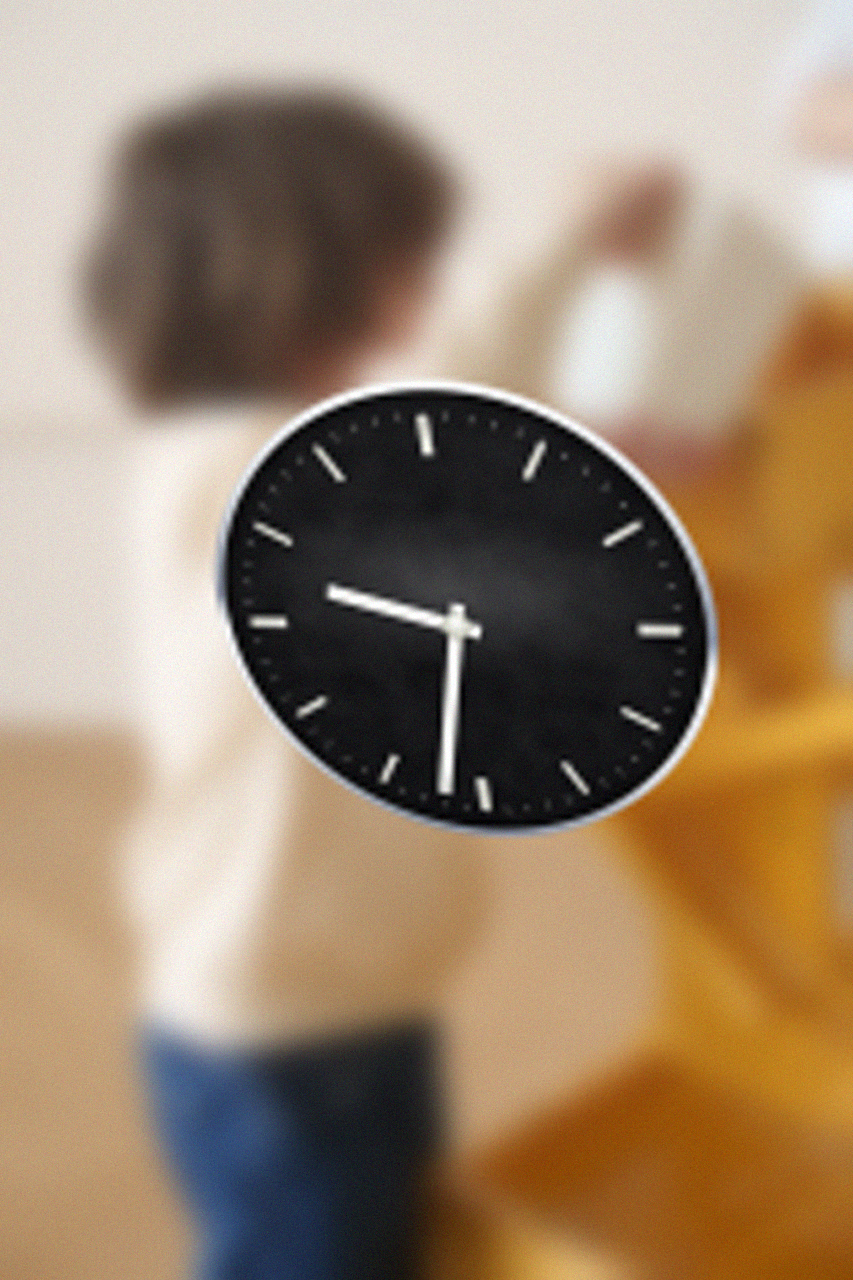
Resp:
**9:32**
